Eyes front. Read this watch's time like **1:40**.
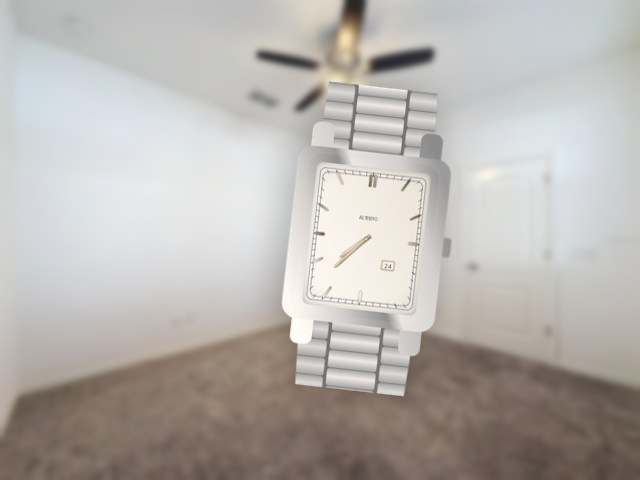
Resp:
**7:37**
